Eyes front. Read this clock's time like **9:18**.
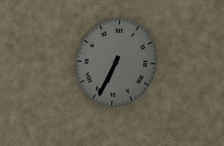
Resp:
**6:34**
